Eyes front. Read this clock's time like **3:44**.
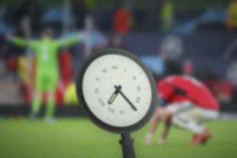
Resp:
**7:24**
